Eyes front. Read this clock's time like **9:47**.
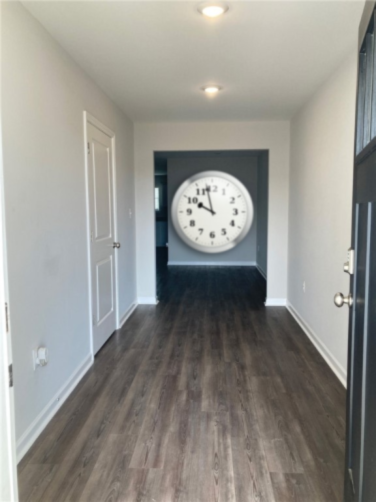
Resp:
**9:58**
